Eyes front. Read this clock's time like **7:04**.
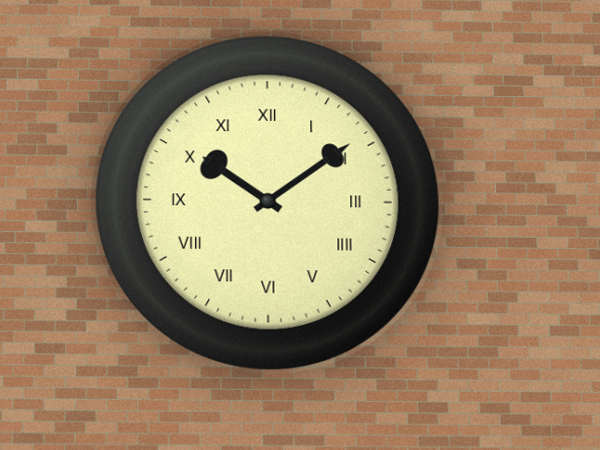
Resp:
**10:09**
